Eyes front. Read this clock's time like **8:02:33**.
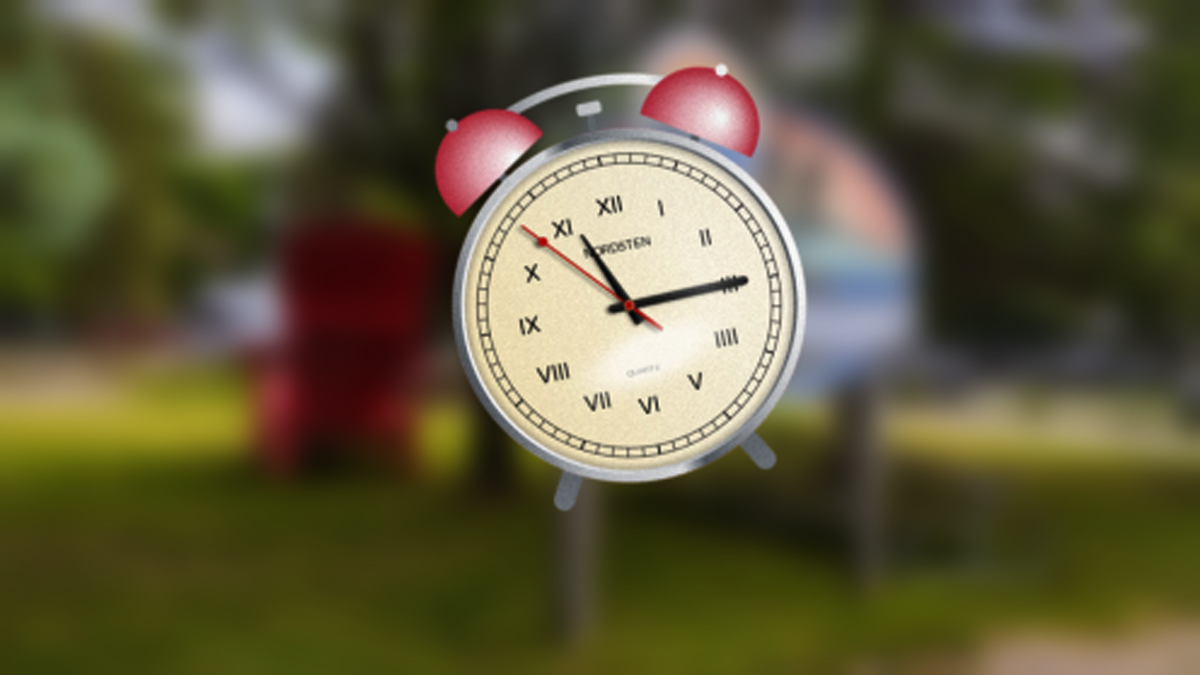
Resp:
**11:14:53**
